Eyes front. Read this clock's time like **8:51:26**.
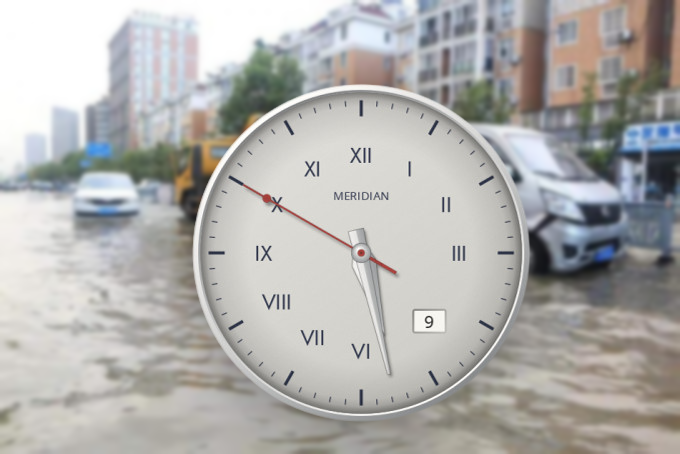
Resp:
**5:27:50**
